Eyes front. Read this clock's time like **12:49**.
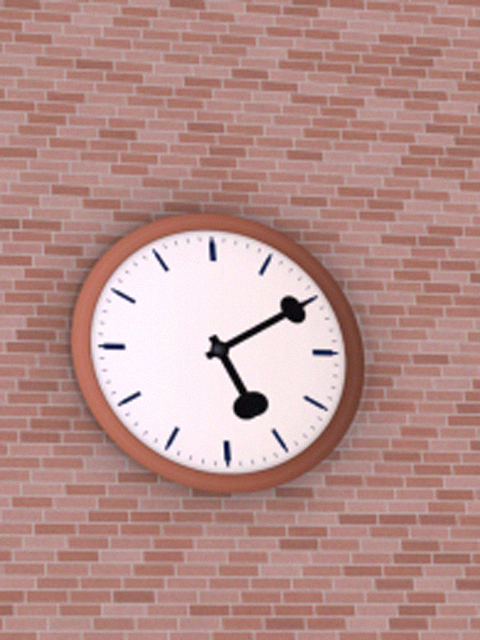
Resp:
**5:10**
